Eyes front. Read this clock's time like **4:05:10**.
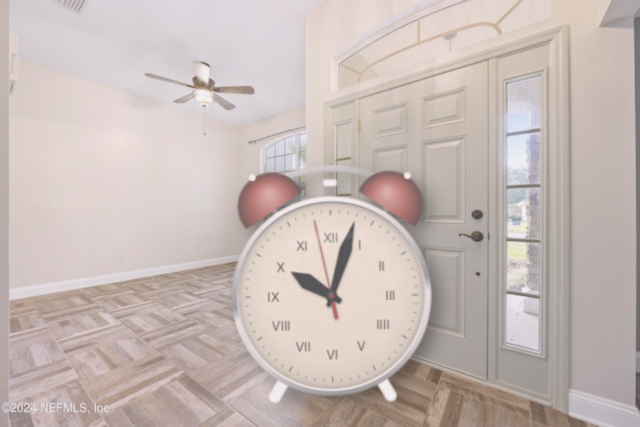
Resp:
**10:02:58**
